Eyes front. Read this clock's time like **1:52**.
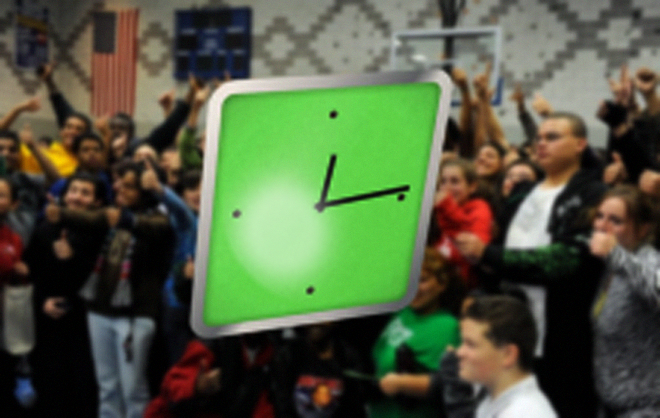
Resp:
**12:14**
